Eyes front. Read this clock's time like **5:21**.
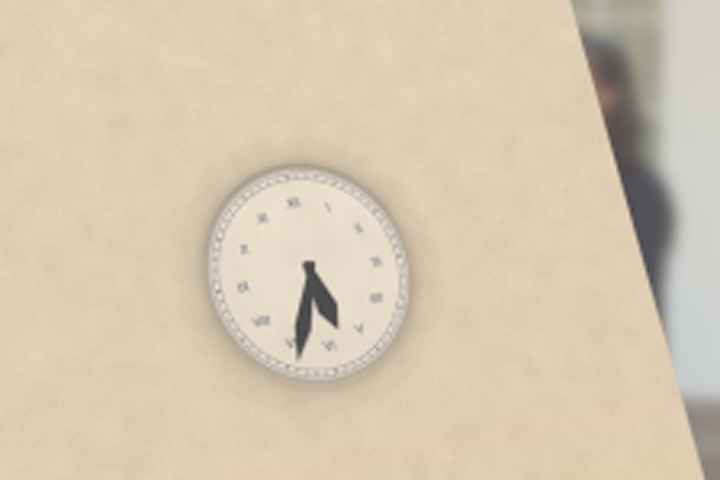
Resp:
**5:34**
